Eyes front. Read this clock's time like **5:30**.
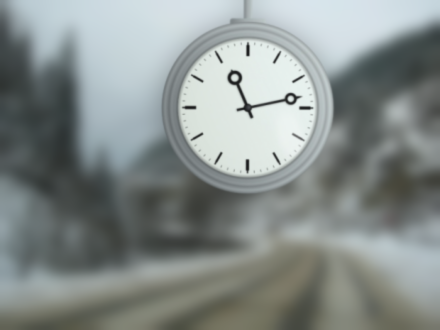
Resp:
**11:13**
